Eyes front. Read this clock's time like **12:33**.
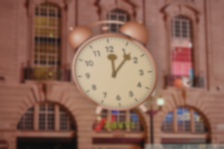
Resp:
**12:07**
